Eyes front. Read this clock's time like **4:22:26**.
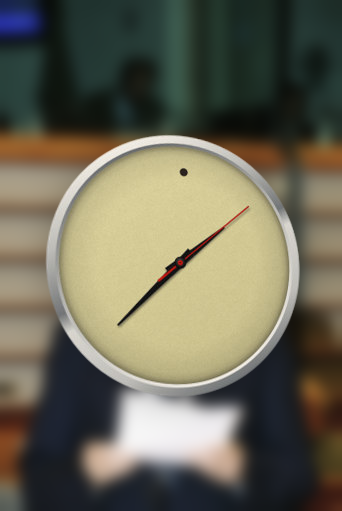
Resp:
**1:37:08**
